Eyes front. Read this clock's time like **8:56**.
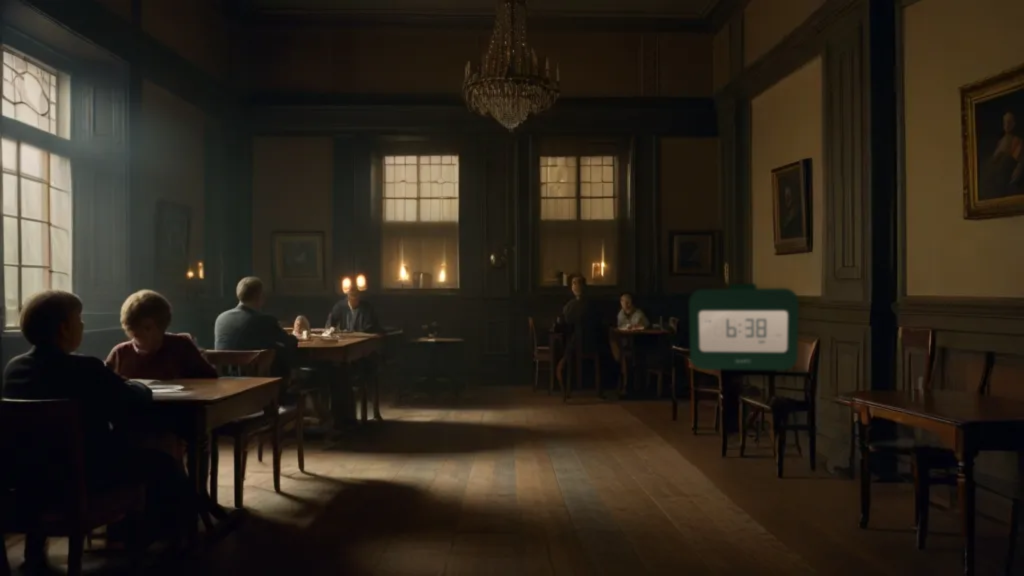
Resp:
**6:38**
